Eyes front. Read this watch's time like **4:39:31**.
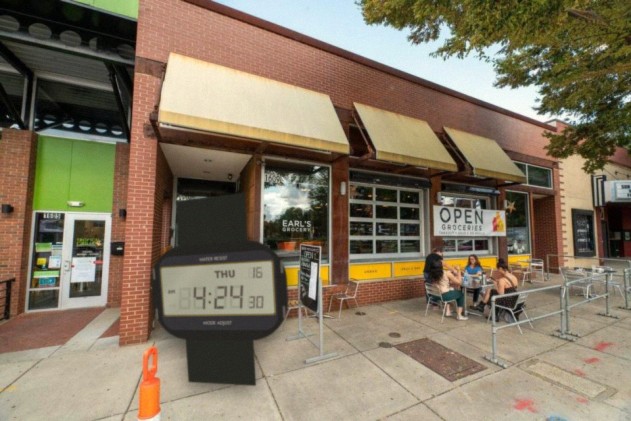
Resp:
**4:24:30**
